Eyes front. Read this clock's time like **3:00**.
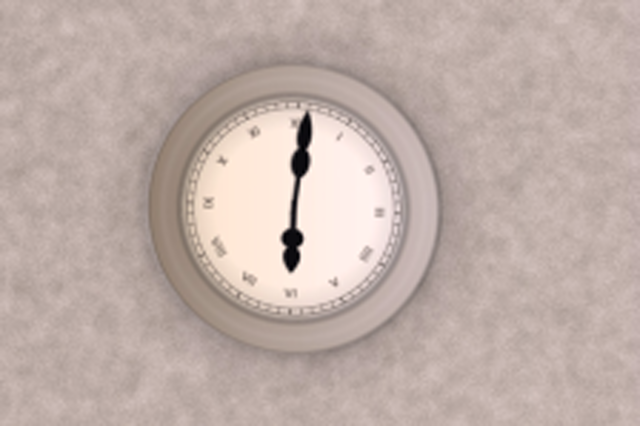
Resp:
**6:01**
